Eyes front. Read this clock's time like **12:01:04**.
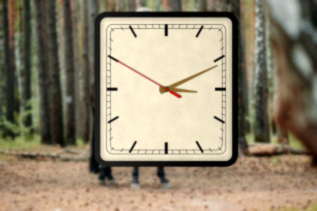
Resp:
**3:10:50**
